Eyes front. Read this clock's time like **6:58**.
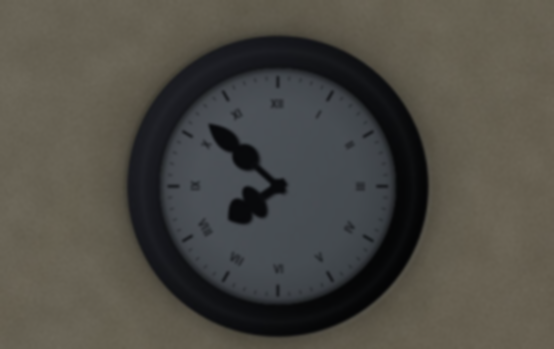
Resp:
**7:52**
